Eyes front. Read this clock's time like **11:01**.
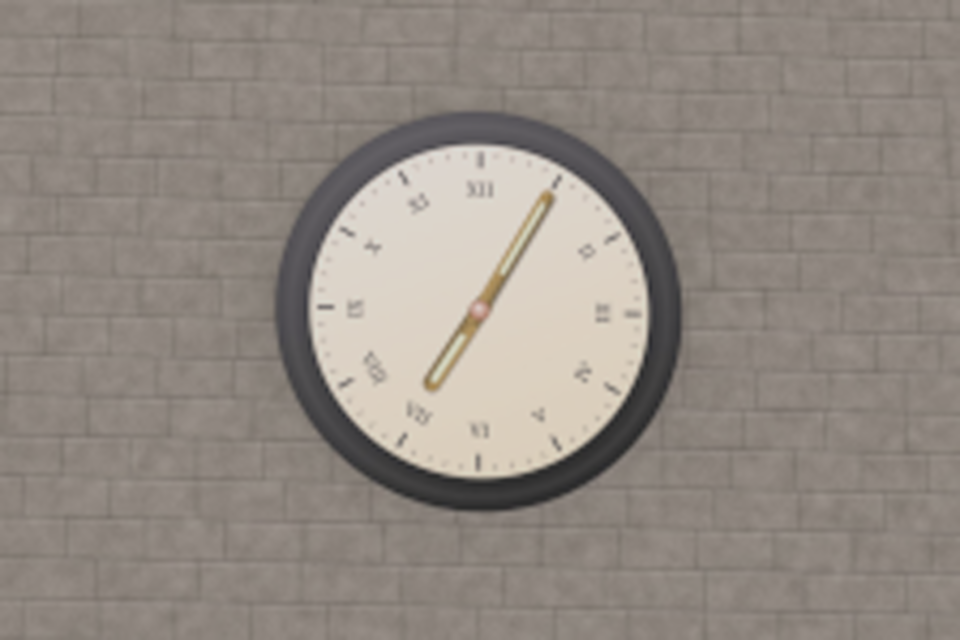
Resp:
**7:05**
